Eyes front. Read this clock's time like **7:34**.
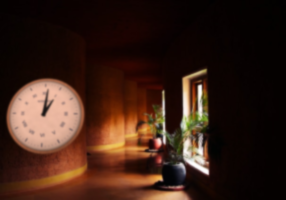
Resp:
**1:01**
